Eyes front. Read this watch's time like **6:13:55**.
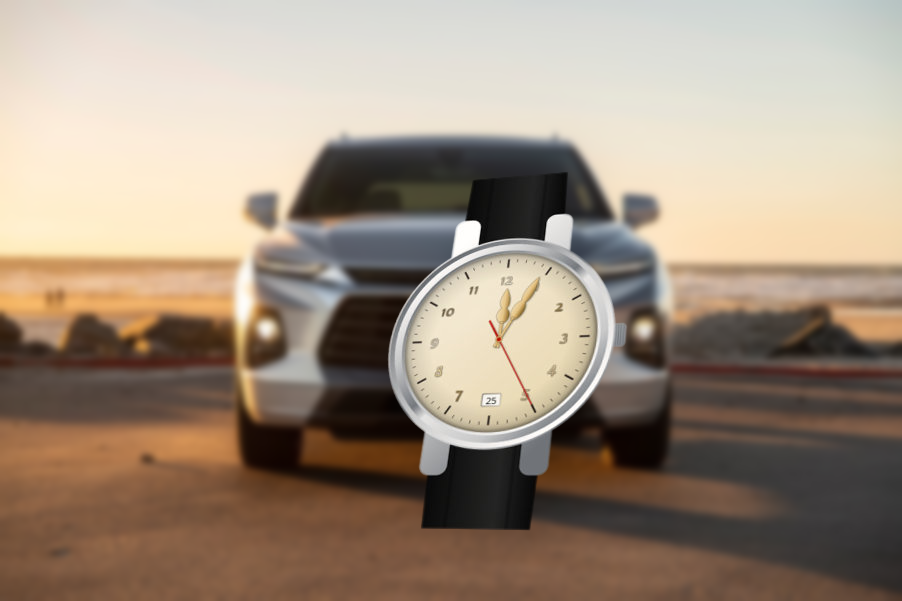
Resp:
**12:04:25**
